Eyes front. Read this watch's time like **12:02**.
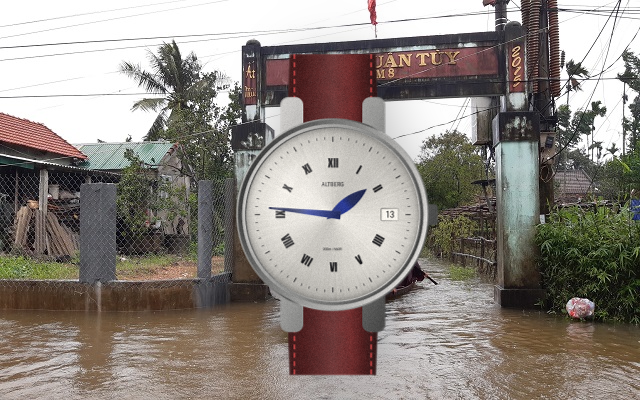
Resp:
**1:46**
